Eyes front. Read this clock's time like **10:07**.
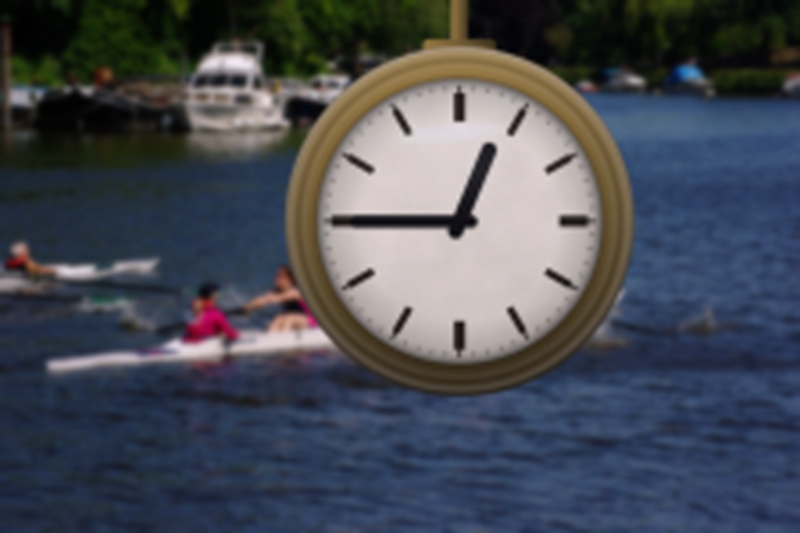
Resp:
**12:45**
